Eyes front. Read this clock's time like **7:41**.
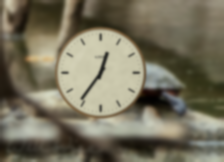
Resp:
**12:36**
